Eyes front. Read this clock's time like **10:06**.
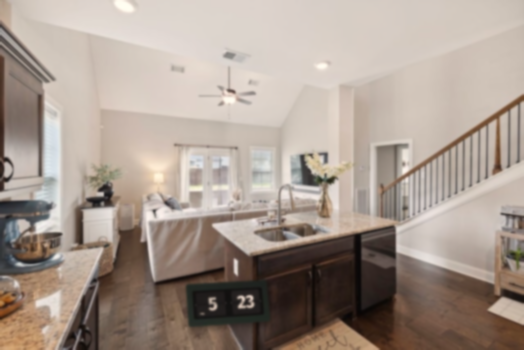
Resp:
**5:23**
